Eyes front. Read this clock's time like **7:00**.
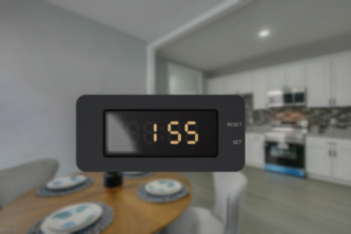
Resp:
**1:55**
